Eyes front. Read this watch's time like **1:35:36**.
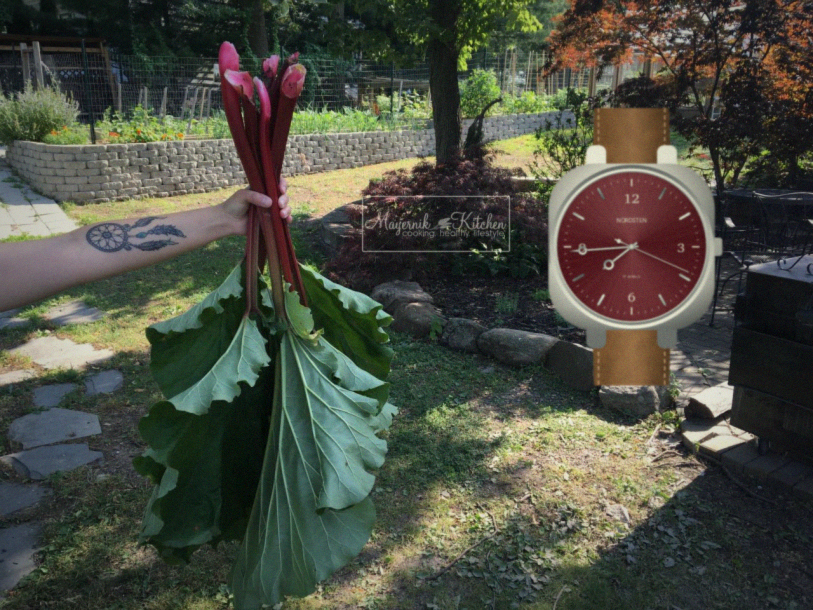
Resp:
**7:44:19**
